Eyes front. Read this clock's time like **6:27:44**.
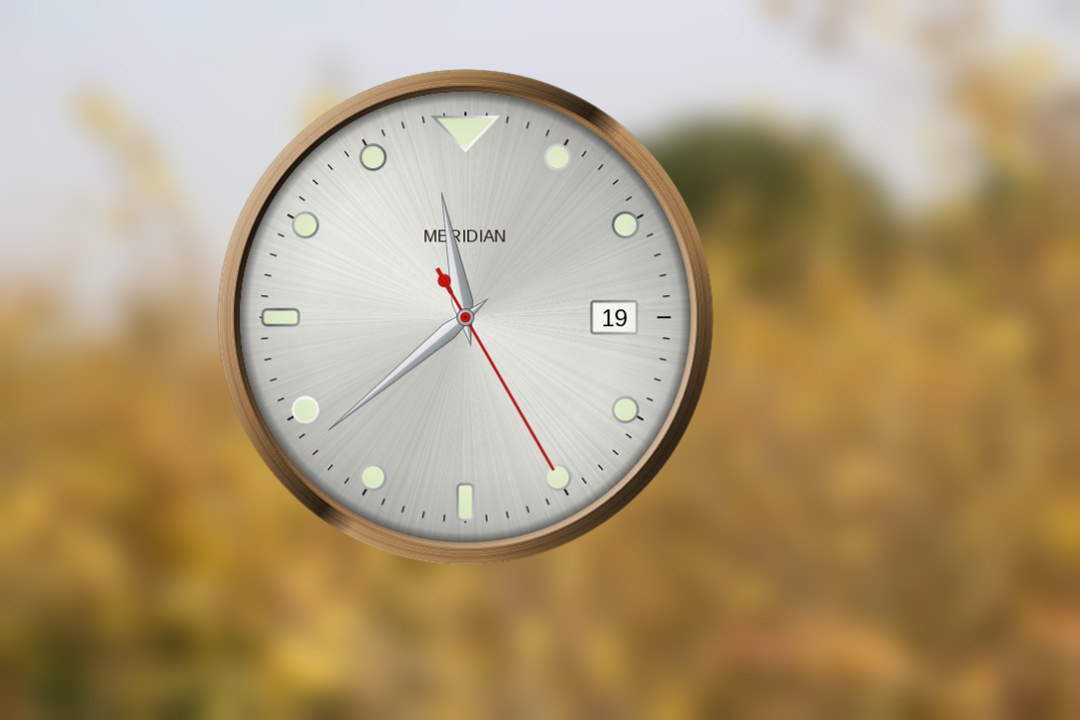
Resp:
**11:38:25**
